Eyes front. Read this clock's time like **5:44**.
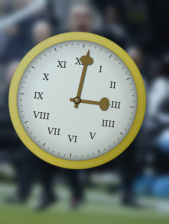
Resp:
**3:01**
